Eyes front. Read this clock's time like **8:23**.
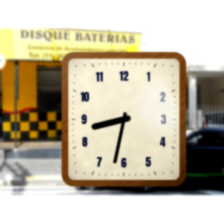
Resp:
**8:32**
